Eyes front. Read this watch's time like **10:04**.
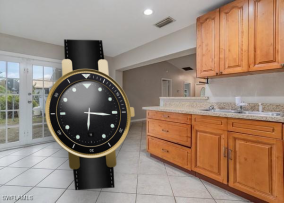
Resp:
**6:16**
